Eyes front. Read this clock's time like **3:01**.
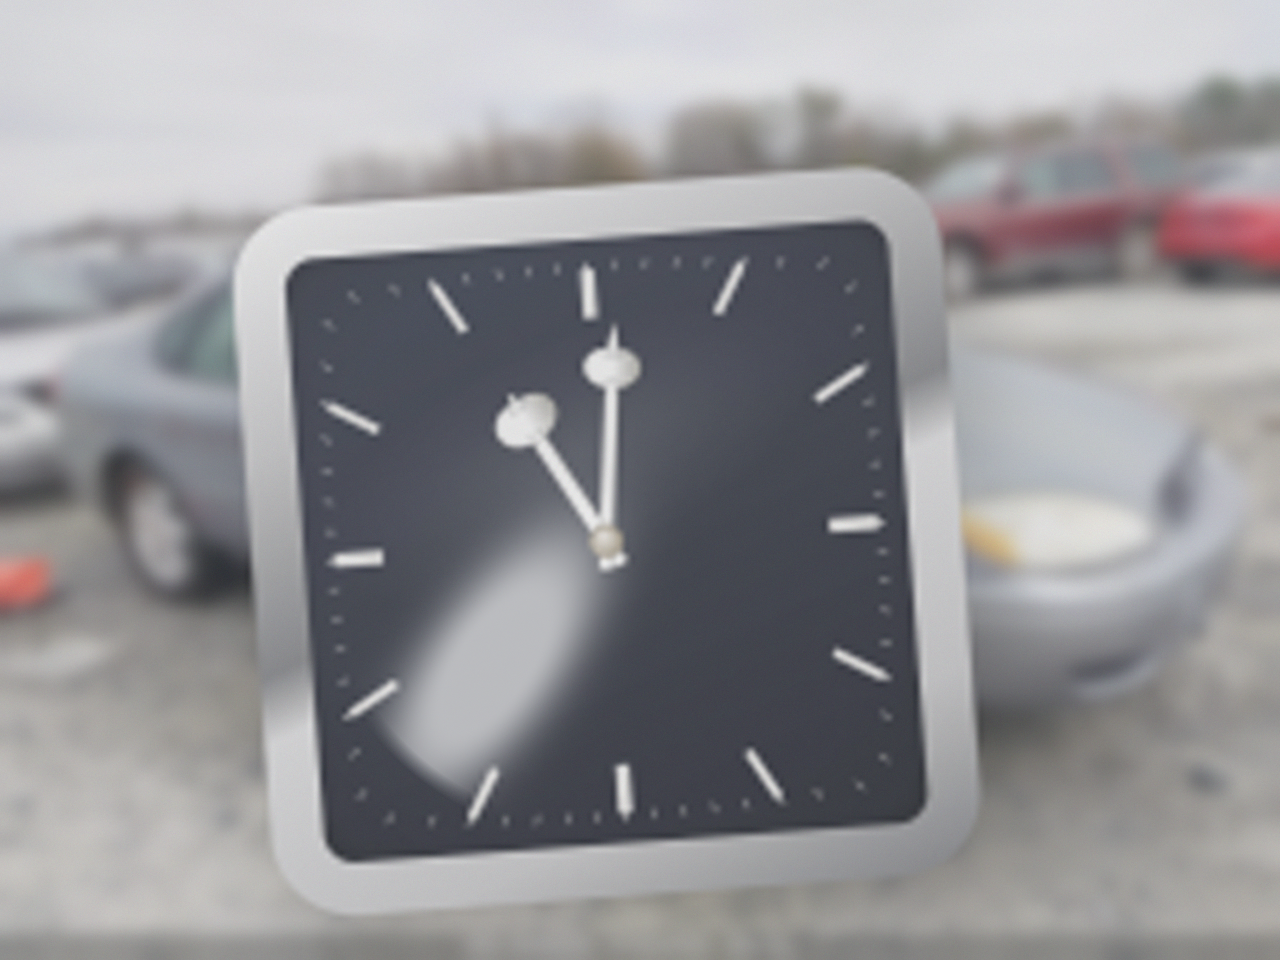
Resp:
**11:01**
